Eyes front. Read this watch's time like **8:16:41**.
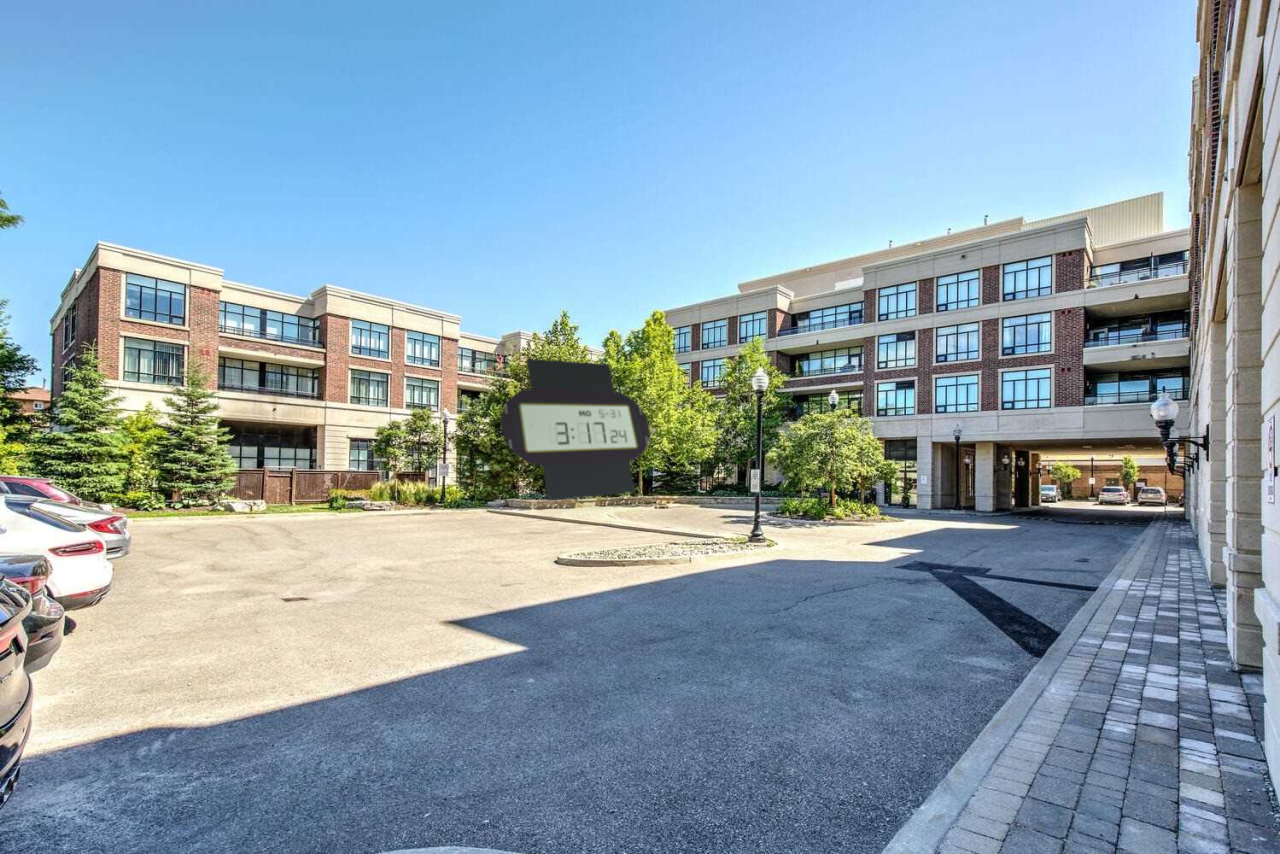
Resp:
**3:17:24**
